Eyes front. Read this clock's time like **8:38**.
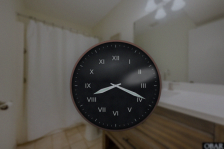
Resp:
**8:19**
